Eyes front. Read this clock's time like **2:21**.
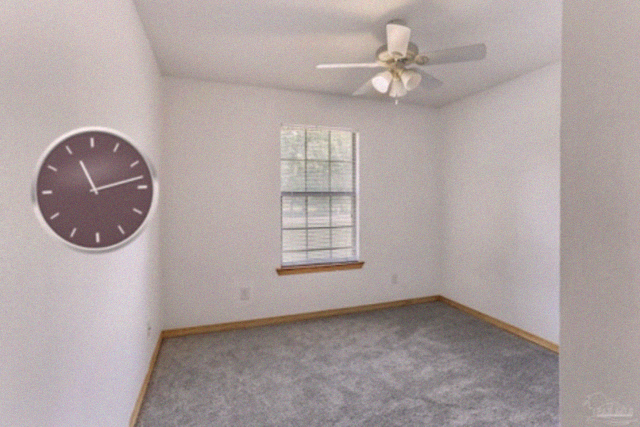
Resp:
**11:13**
